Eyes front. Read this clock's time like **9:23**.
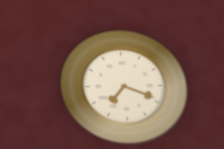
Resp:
**7:19**
